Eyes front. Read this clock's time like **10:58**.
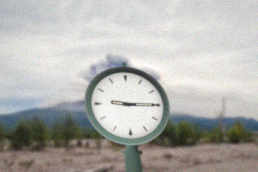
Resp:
**9:15**
